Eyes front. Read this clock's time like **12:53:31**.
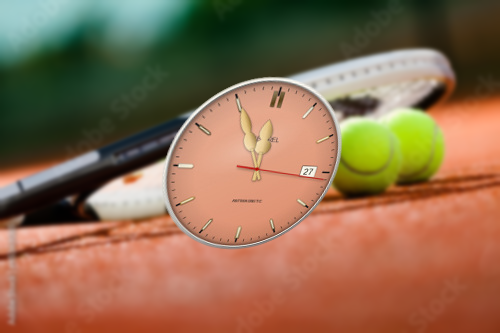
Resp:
**11:55:16**
